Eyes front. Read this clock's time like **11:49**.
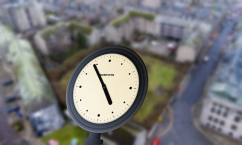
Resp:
**4:54**
